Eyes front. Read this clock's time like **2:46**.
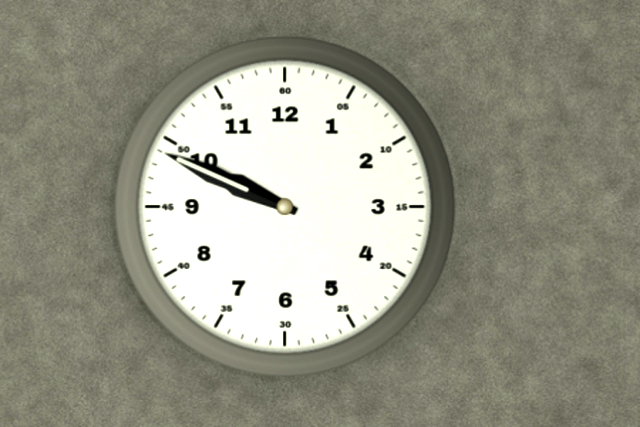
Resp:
**9:49**
